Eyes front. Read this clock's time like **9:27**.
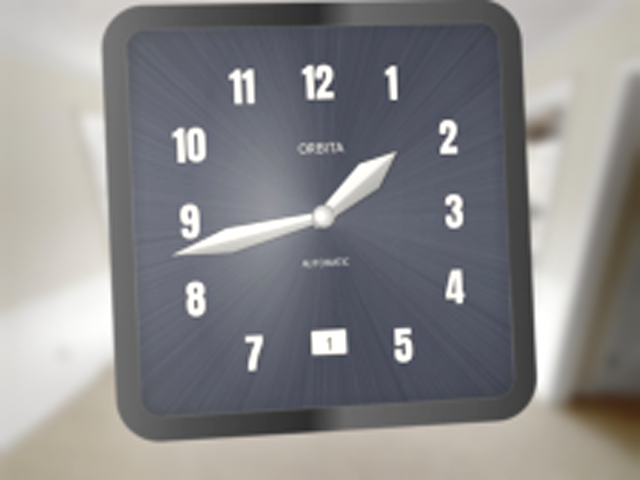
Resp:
**1:43**
